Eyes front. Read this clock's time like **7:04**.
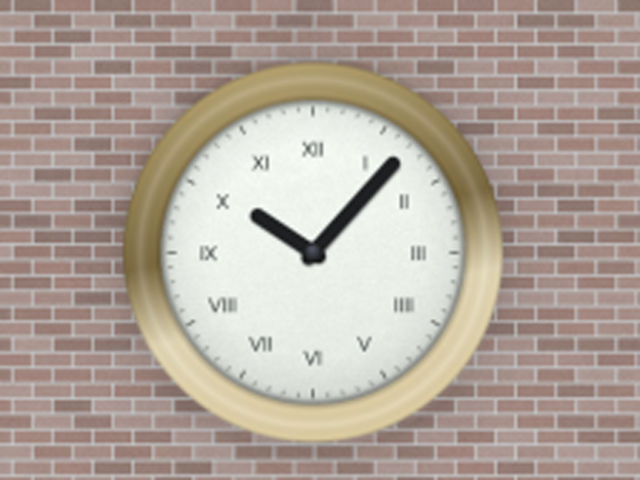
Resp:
**10:07**
